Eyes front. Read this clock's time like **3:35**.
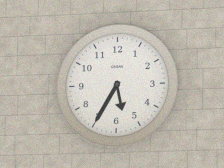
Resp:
**5:35**
